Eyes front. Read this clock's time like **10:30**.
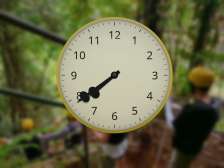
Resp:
**7:39**
